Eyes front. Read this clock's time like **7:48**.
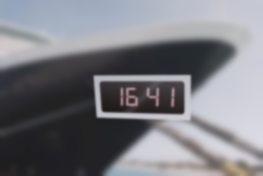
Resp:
**16:41**
